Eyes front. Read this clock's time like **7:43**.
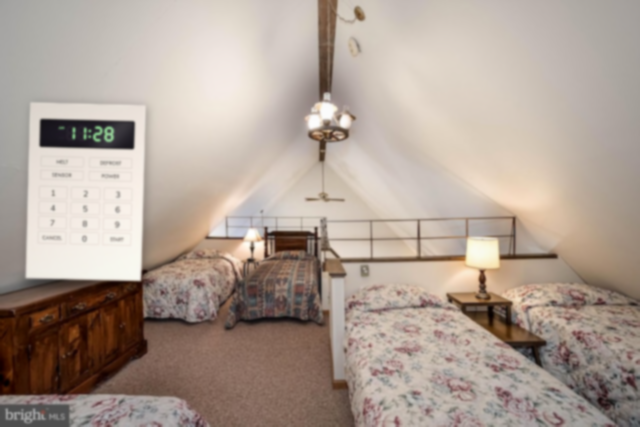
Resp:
**11:28**
